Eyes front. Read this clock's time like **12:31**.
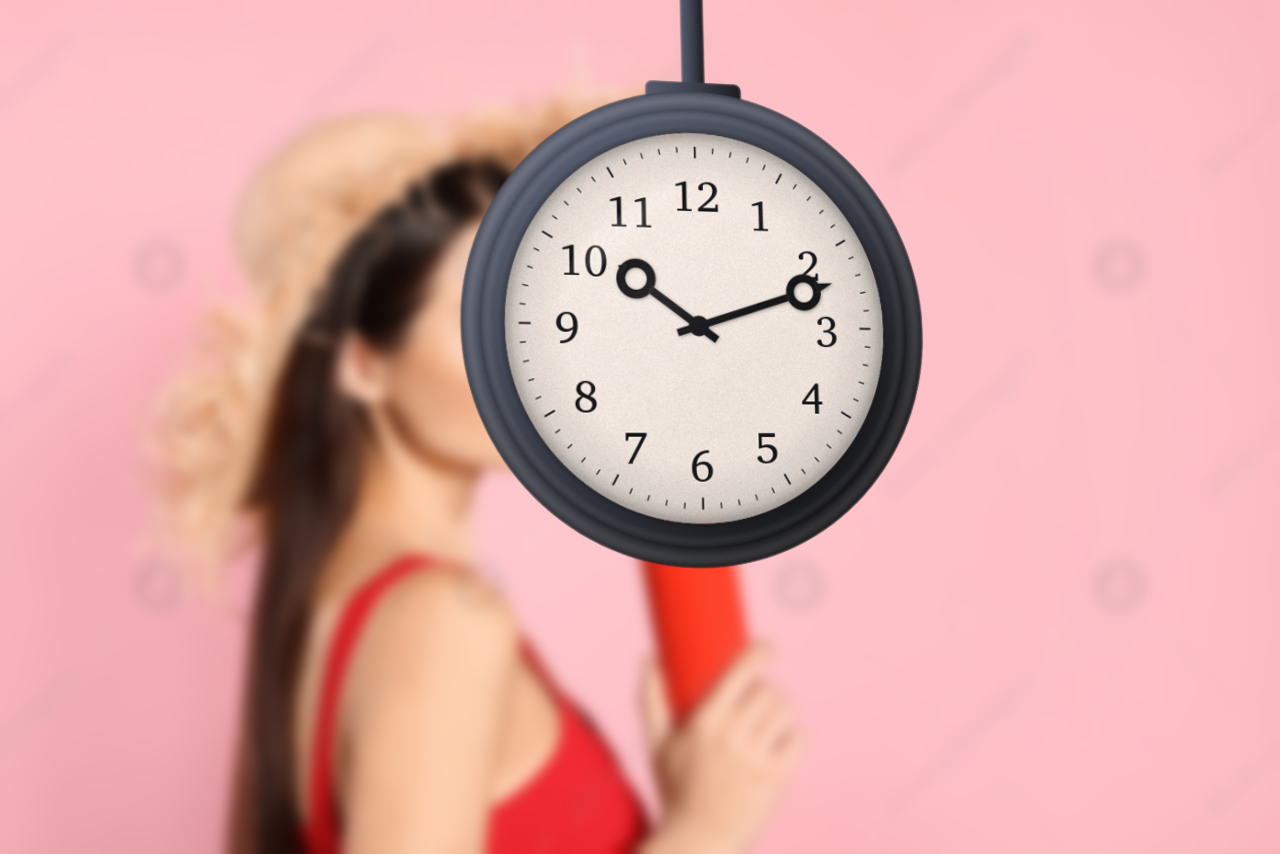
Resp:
**10:12**
